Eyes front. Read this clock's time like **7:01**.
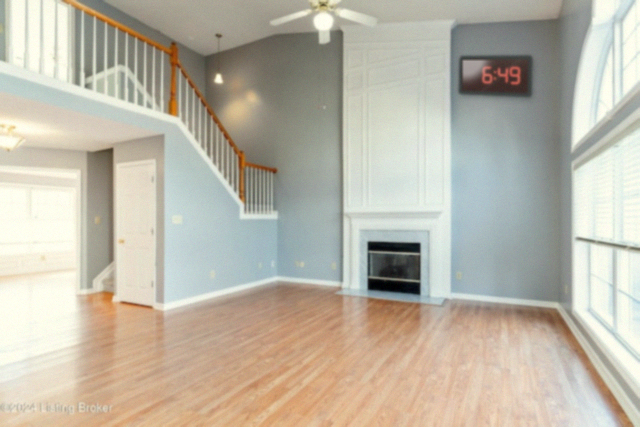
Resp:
**6:49**
